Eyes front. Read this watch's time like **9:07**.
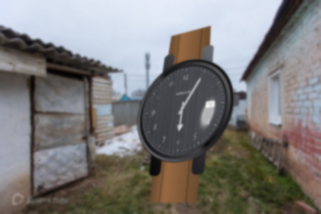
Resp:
**6:05**
